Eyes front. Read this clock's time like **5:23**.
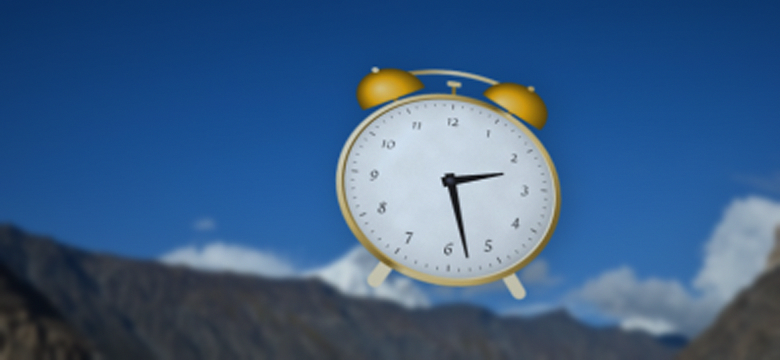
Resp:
**2:28**
